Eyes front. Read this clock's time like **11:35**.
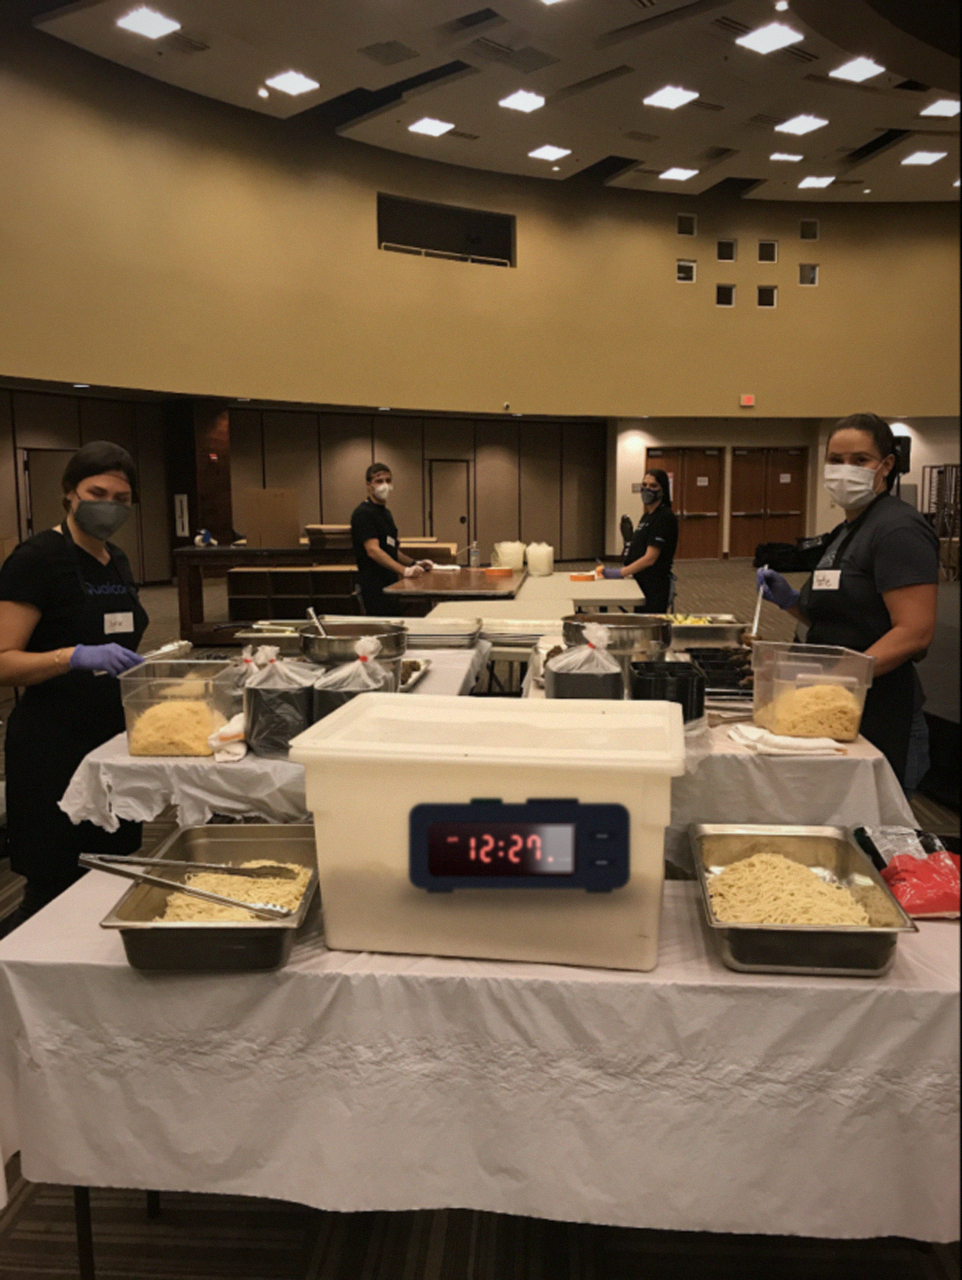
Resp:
**12:27**
